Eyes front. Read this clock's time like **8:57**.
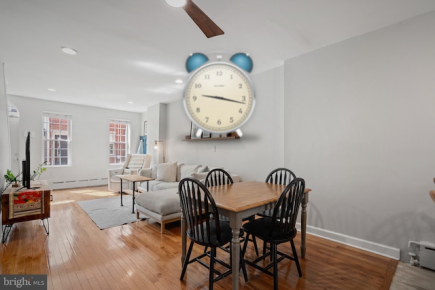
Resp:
**9:17**
